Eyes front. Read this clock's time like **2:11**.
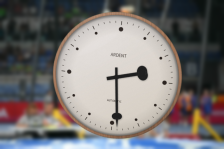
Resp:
**2:29**
